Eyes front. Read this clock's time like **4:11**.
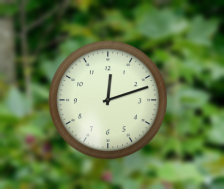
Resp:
**12:12**
